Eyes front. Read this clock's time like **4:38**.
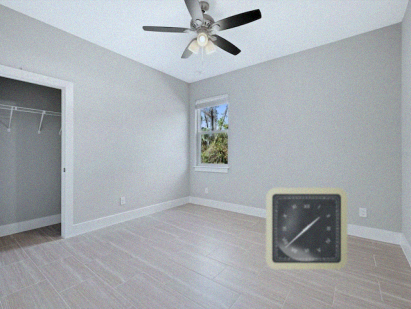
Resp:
**1:38**
